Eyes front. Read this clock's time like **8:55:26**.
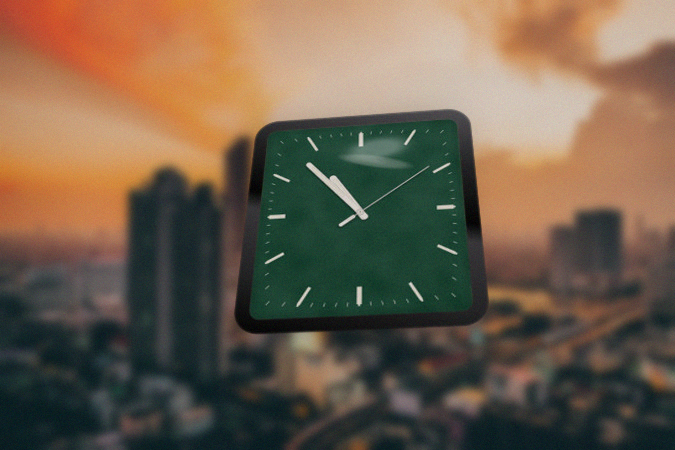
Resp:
**10:53:09**
